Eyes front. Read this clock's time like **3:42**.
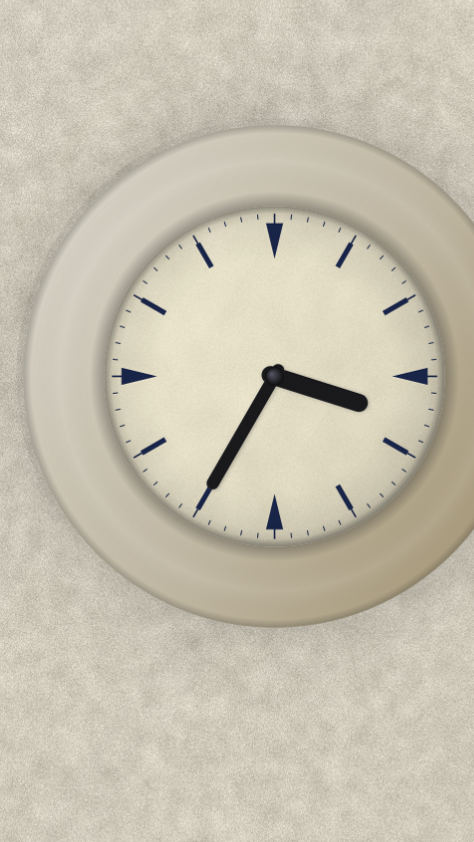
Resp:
**3:35**
